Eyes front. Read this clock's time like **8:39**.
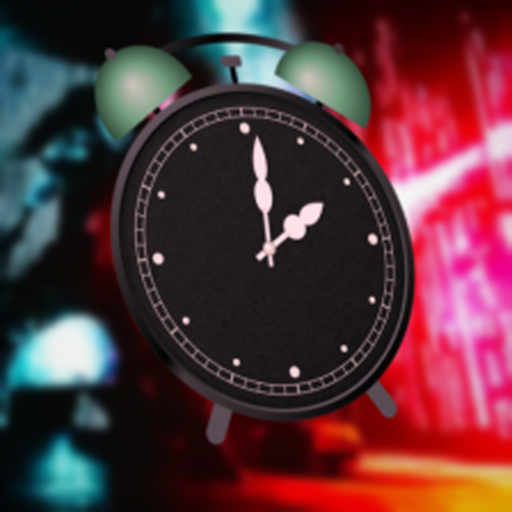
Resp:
**2:01**
